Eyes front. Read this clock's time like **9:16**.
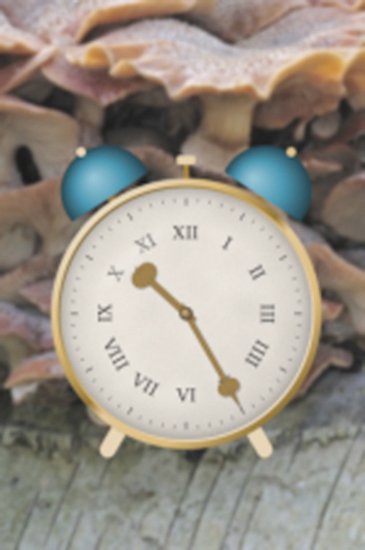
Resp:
**10:25**
